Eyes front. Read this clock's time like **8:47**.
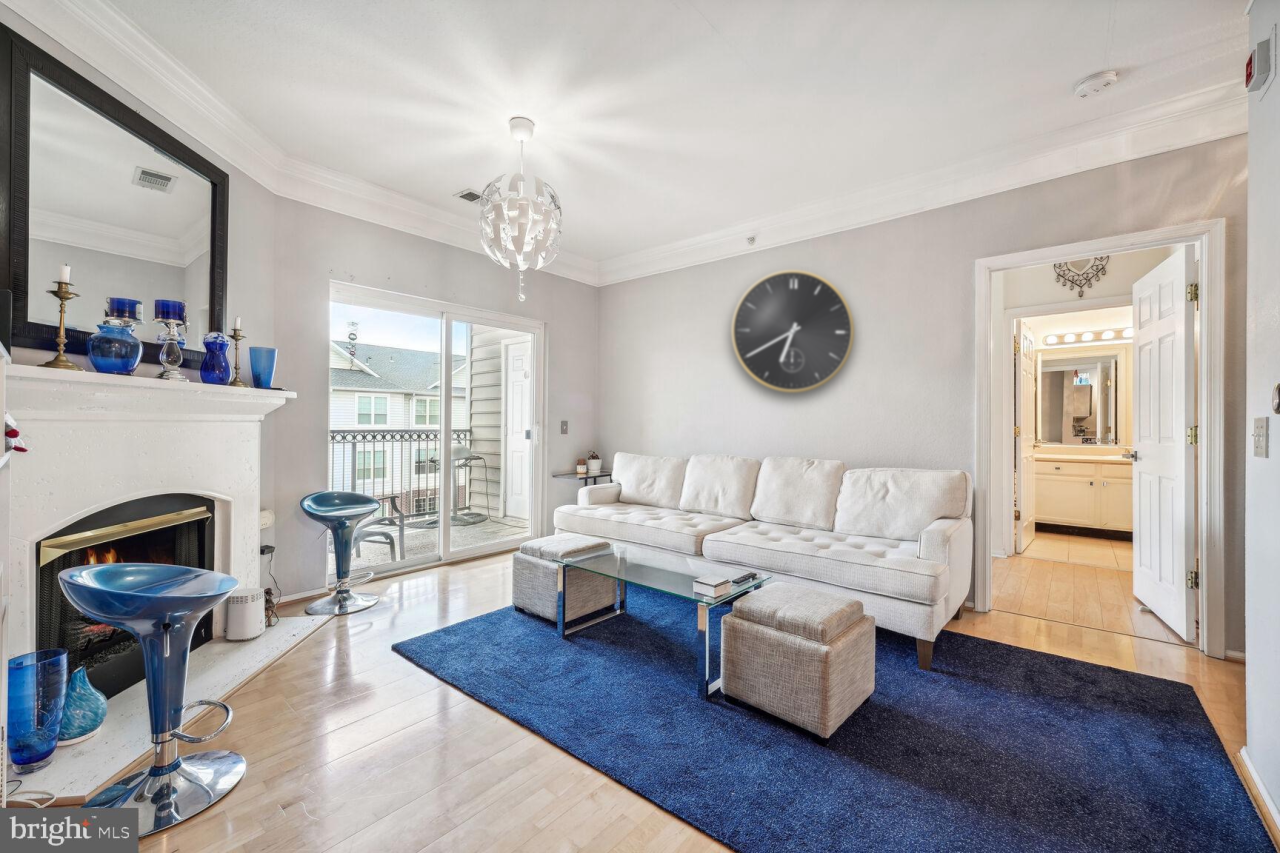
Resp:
**6:40**
